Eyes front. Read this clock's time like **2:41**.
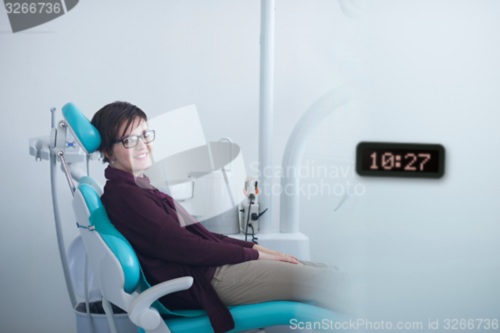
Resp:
**10:27**
